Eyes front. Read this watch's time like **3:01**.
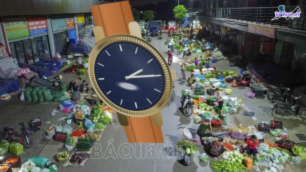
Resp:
**2:15**
